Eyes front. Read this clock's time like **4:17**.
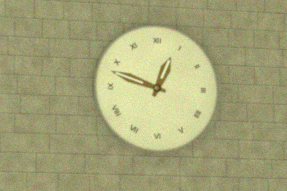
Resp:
**12:48**
